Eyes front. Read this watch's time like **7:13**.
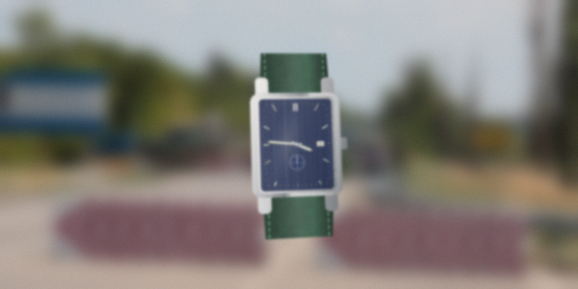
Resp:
**3:46**
